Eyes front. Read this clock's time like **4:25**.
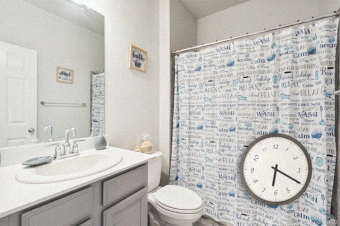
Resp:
**6:20**
